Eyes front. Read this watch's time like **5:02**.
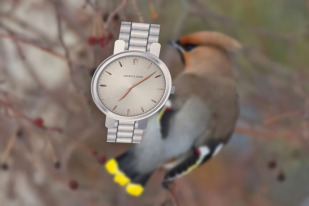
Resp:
**7:08**
